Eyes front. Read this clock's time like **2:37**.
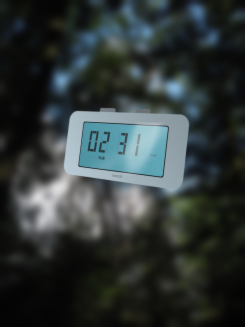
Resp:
**2:31**
